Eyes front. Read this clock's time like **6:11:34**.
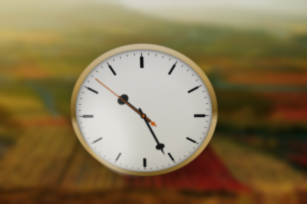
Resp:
**10:25:52**
